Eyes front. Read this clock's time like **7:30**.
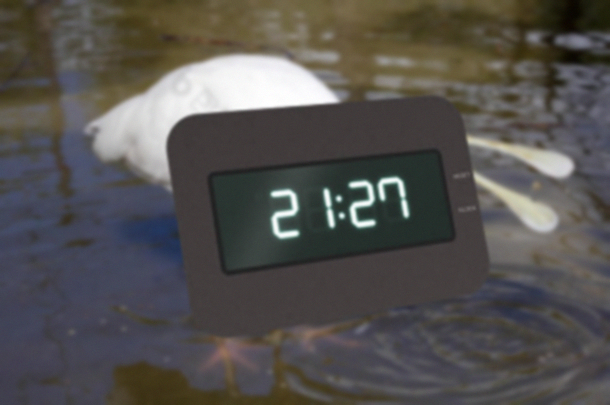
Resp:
**21:27**
